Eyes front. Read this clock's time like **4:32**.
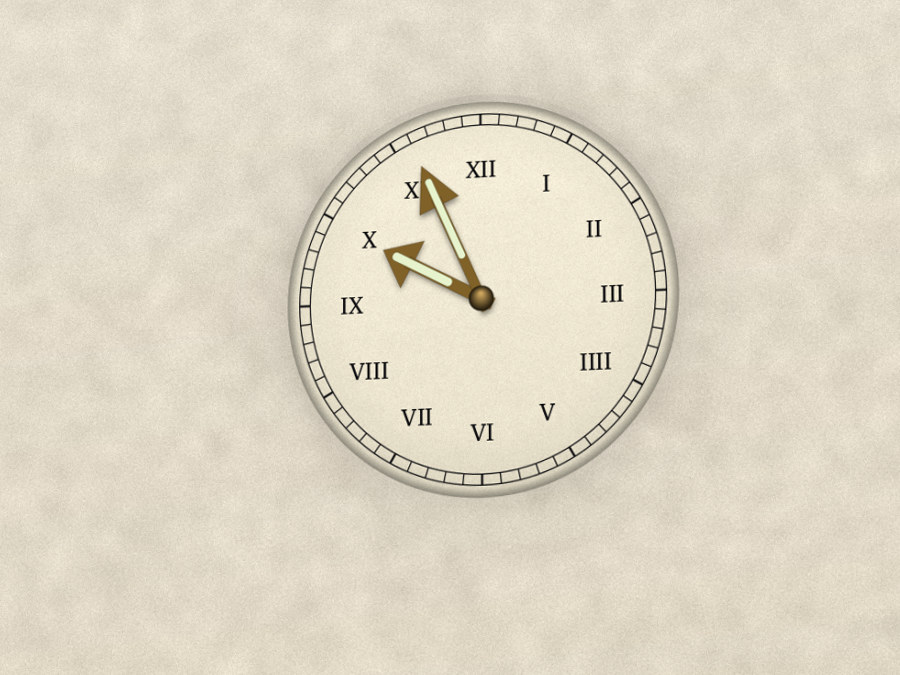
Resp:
**9:56**
